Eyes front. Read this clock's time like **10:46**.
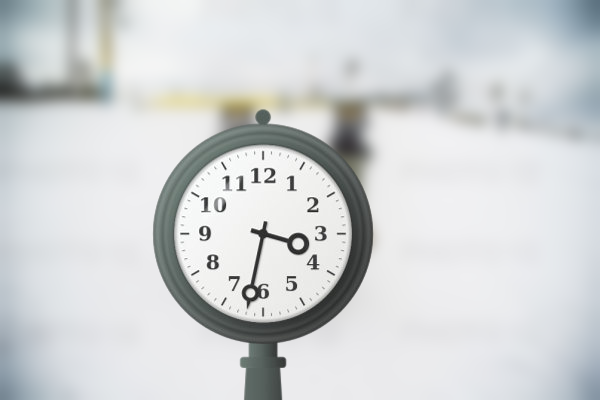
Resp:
**3:32**
